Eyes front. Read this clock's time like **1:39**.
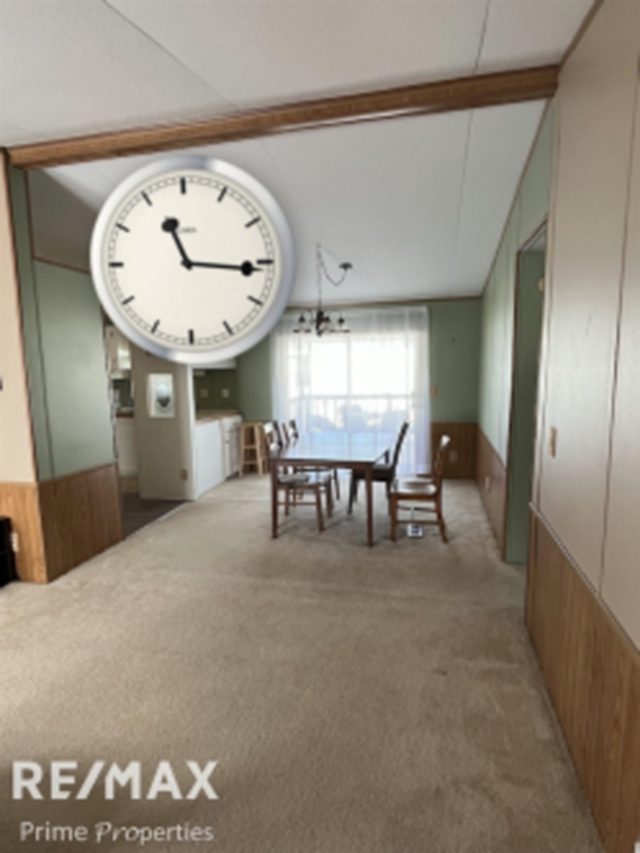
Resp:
**11:16**
